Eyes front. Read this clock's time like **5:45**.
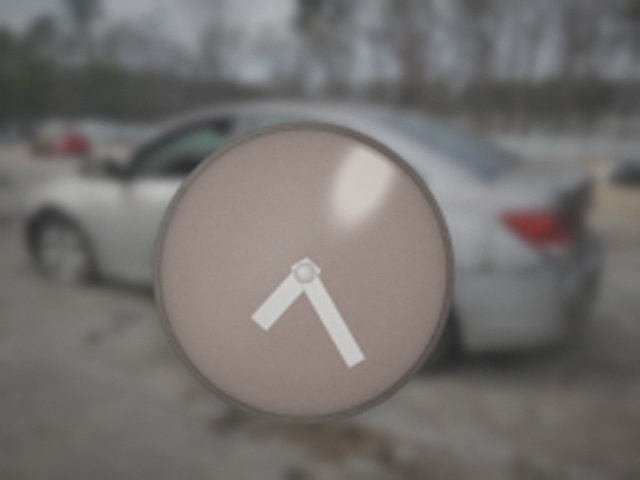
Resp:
**7:25**
